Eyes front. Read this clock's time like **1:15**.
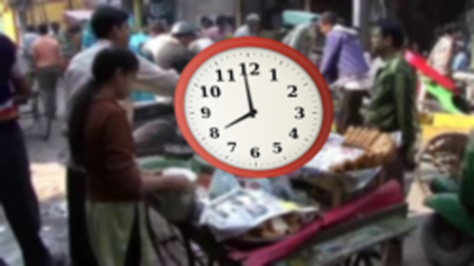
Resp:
**7:59**
